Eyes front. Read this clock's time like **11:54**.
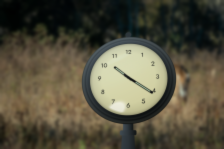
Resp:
**10:21**
